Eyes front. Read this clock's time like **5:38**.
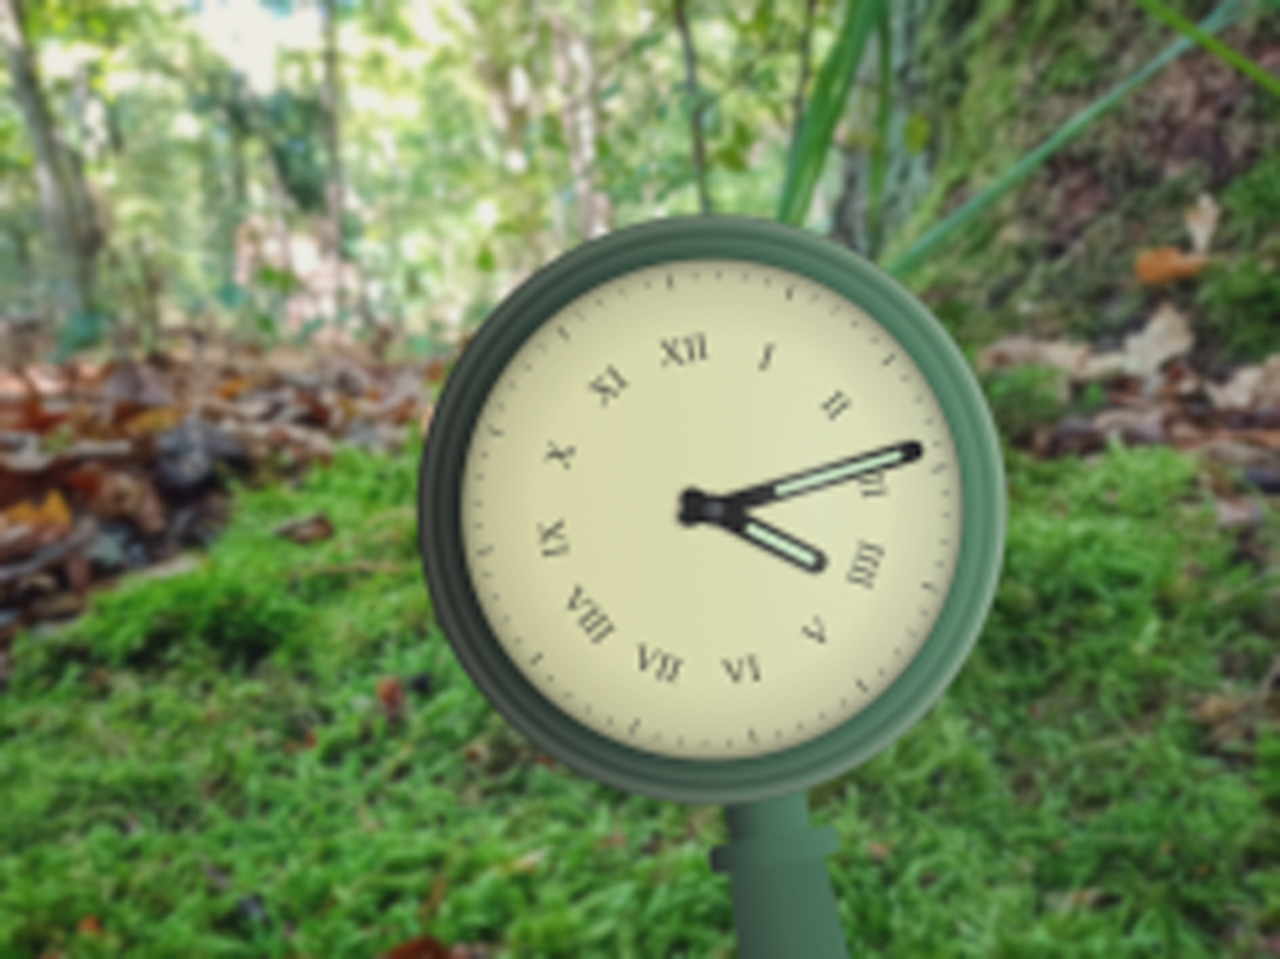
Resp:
**4:14**
